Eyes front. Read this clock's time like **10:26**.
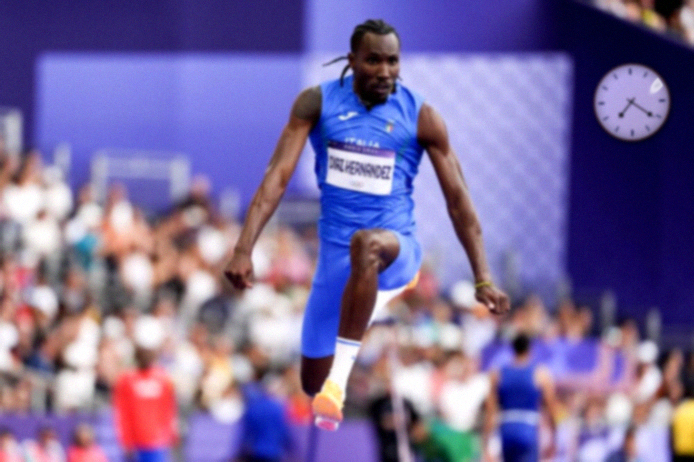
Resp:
**7:21**
